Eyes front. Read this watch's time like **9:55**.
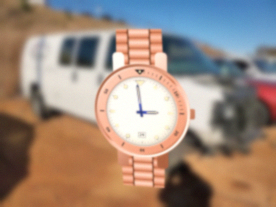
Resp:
**2:59**
